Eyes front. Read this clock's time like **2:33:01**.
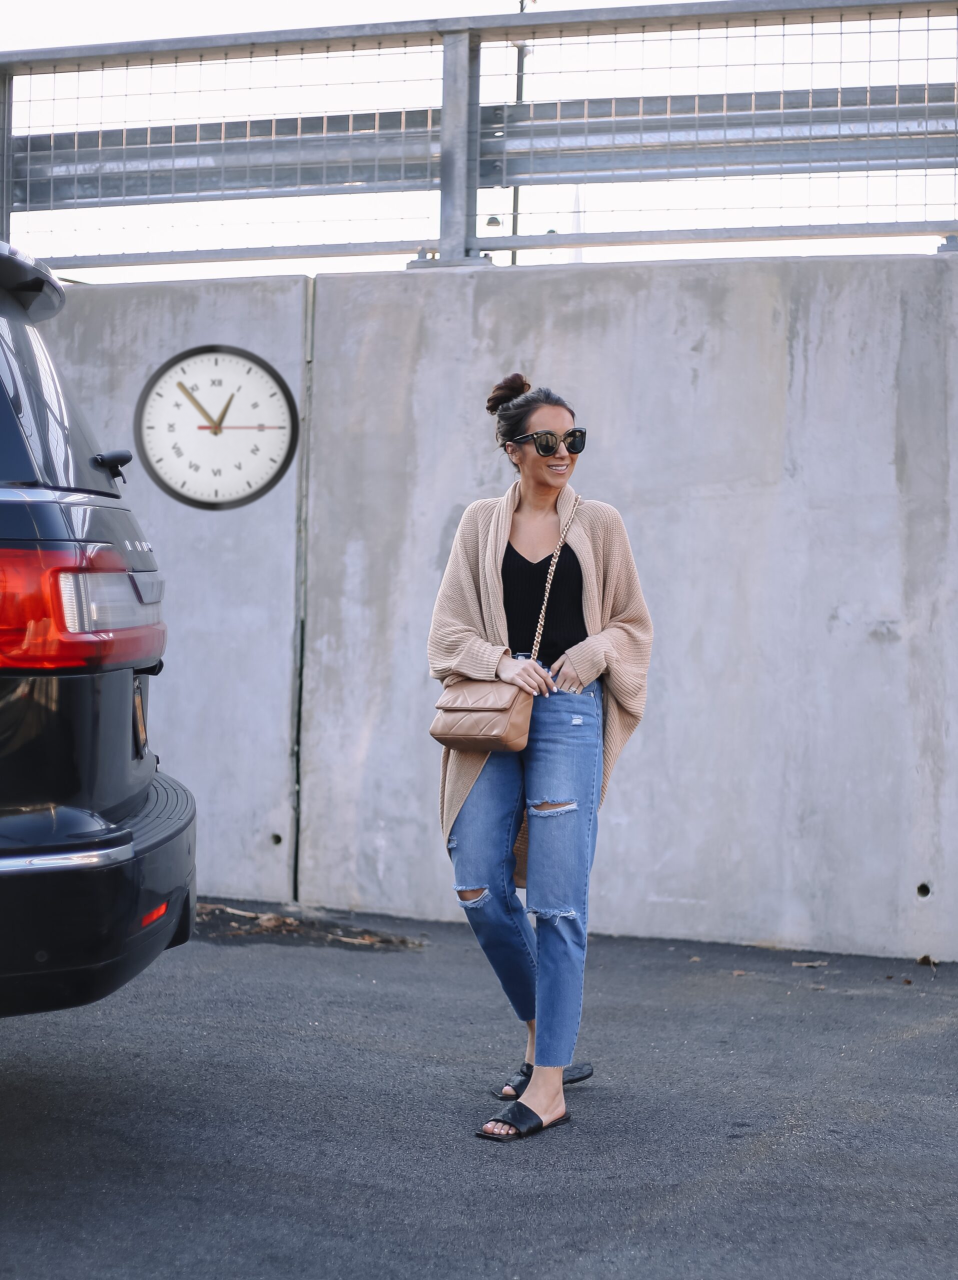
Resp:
**12:53:15**
